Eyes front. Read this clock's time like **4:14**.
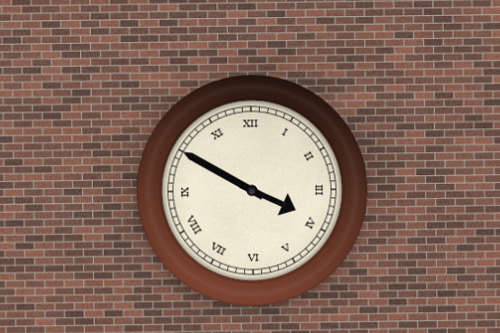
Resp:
**3:50**
